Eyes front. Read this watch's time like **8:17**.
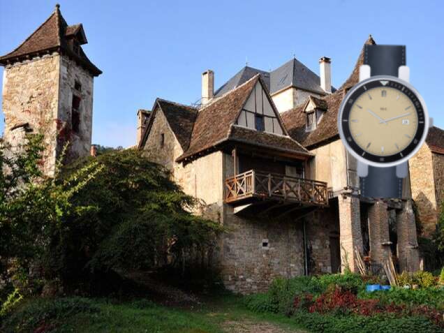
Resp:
**10:12**
